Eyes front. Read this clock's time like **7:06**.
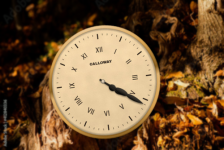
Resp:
**4:21**
